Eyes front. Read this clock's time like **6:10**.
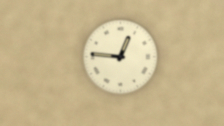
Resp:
**12:46**
